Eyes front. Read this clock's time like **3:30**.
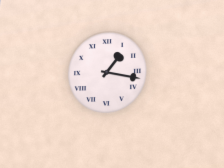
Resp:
**1:17**
